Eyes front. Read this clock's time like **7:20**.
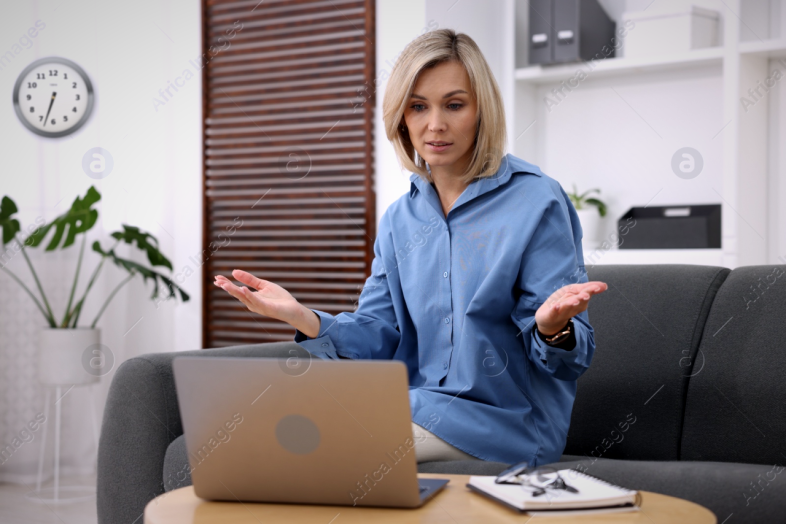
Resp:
**6:33**
